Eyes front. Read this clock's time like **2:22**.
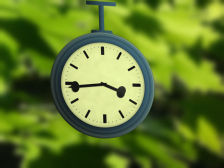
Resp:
**3:44**
